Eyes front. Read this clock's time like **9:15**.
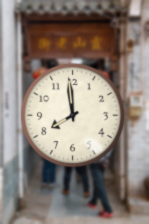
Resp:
**7:59**
